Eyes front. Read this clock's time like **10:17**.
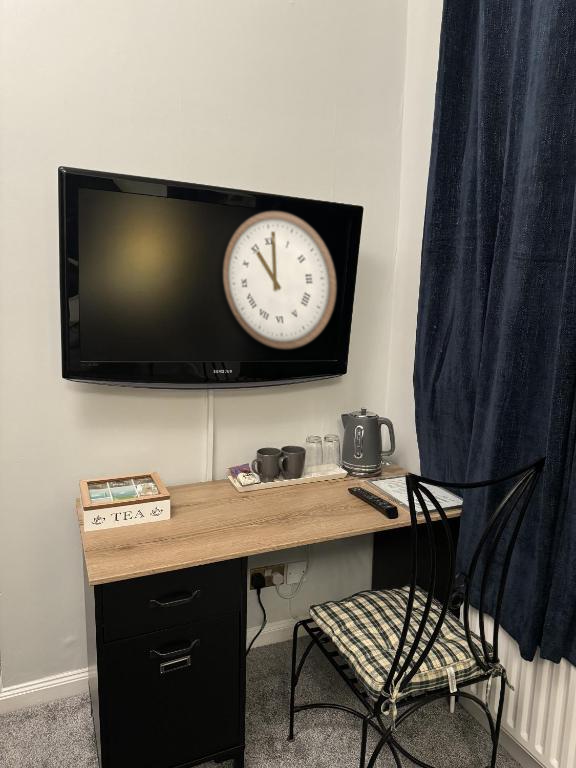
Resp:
**11:01**
